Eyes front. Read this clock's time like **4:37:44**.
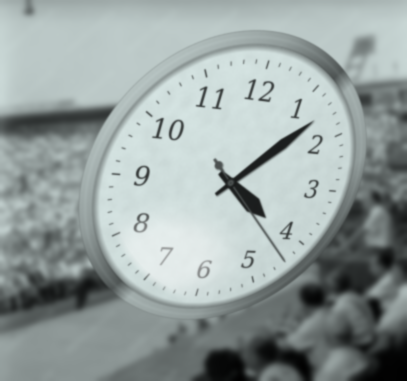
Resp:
**4:07:22**
